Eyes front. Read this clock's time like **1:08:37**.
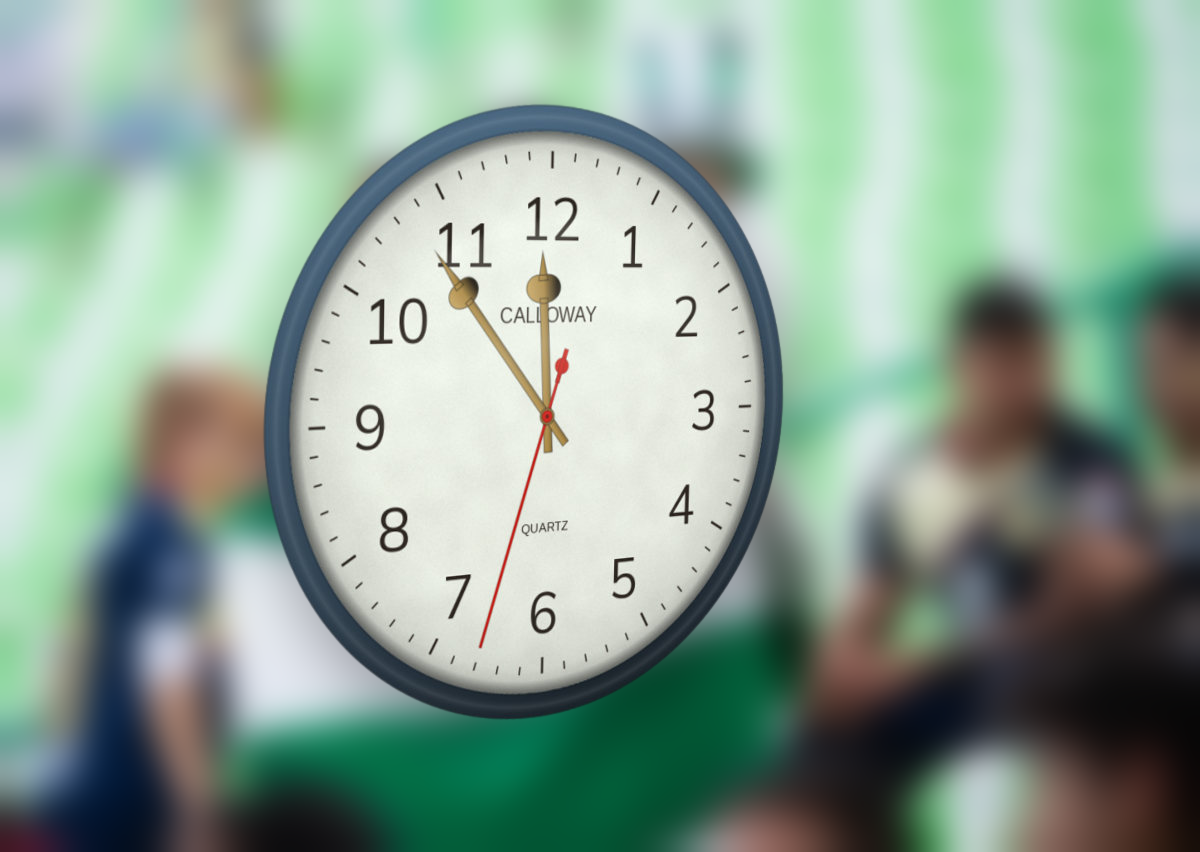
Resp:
**11:53:33**
